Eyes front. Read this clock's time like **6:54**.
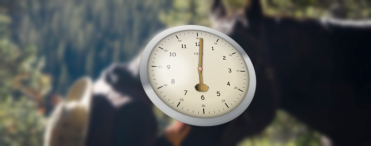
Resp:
**6:01**
